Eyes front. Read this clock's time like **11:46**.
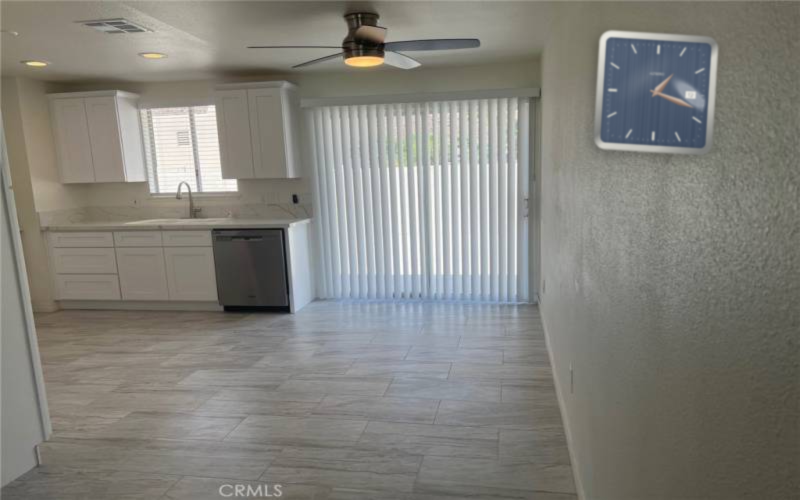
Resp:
**1:18**
